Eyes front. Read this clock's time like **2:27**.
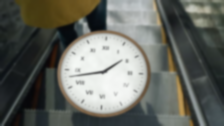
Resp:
**1:43**
